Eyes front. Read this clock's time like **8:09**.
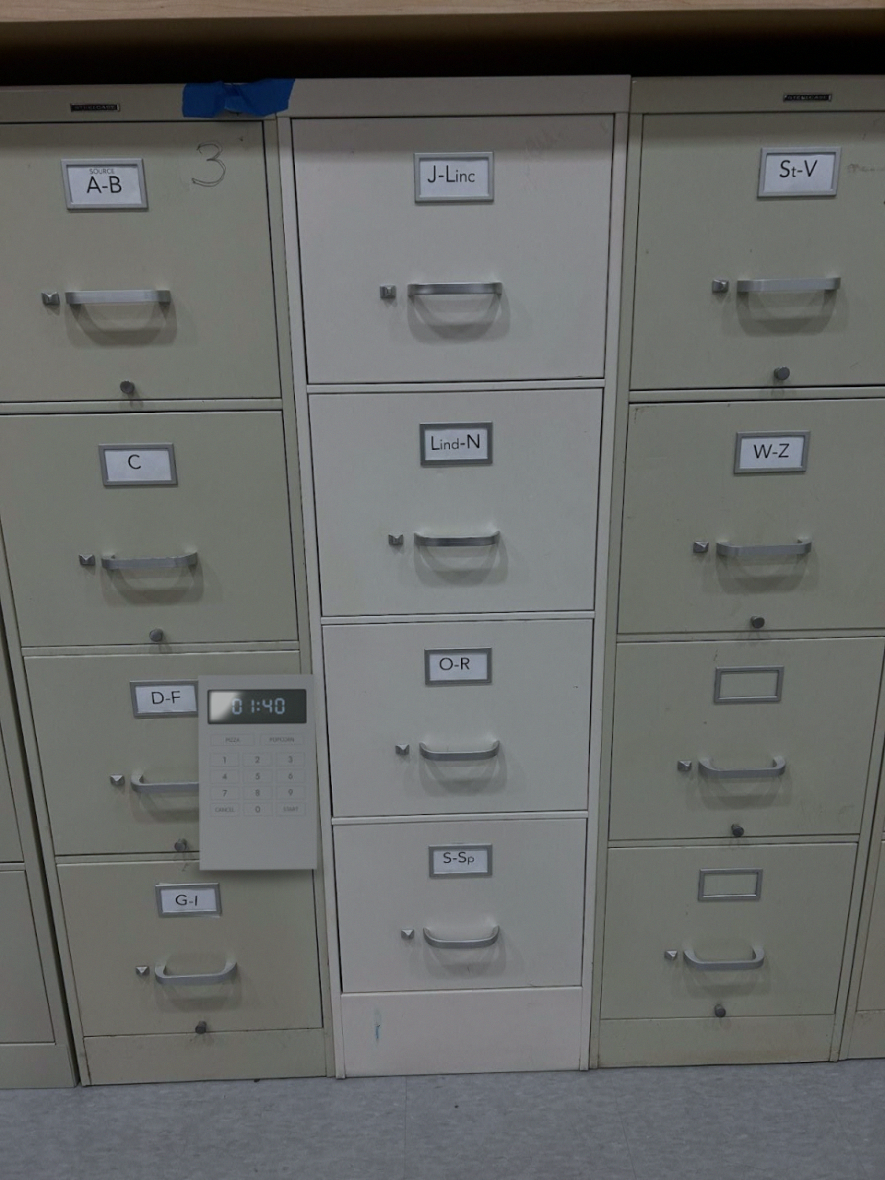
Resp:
**1:40**
